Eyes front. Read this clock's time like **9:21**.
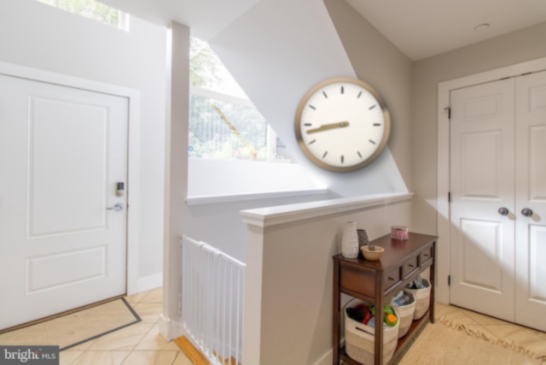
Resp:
**8:43**
